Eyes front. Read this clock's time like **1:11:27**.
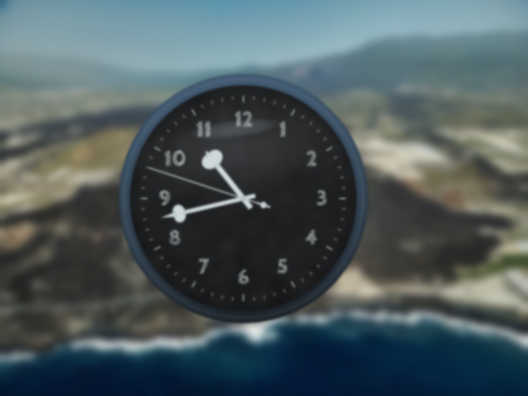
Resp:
**10:42:48**
